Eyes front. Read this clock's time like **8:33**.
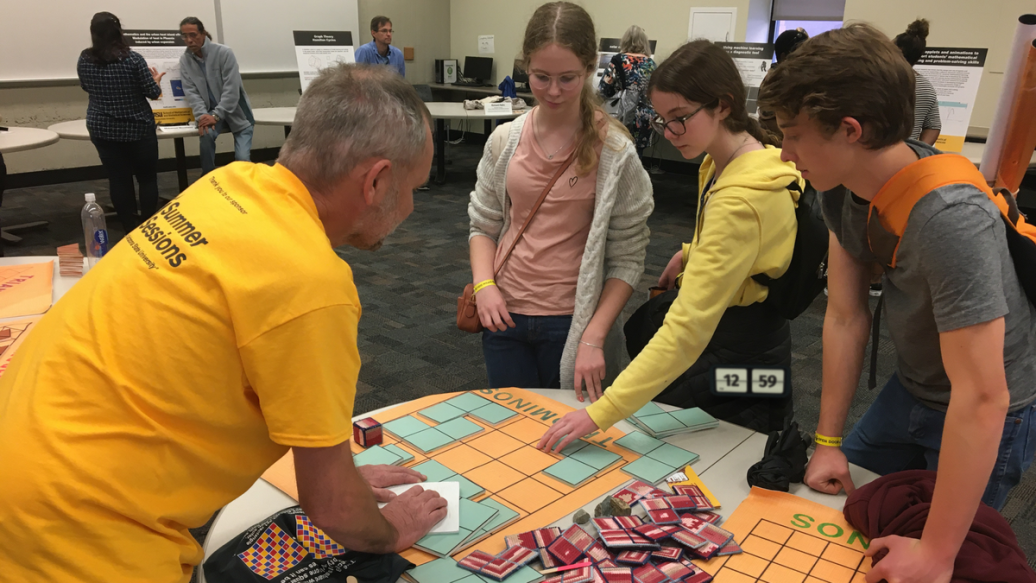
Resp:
**12:59**
